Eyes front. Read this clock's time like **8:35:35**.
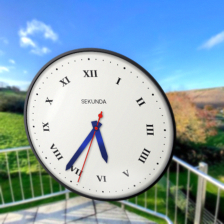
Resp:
**5:36:34**
